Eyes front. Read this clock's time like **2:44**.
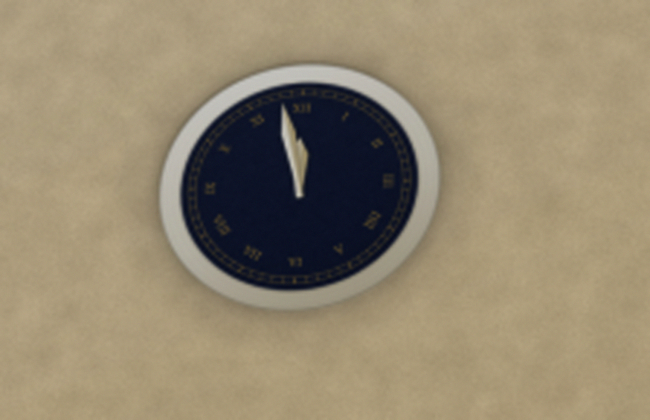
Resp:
**11:58**
